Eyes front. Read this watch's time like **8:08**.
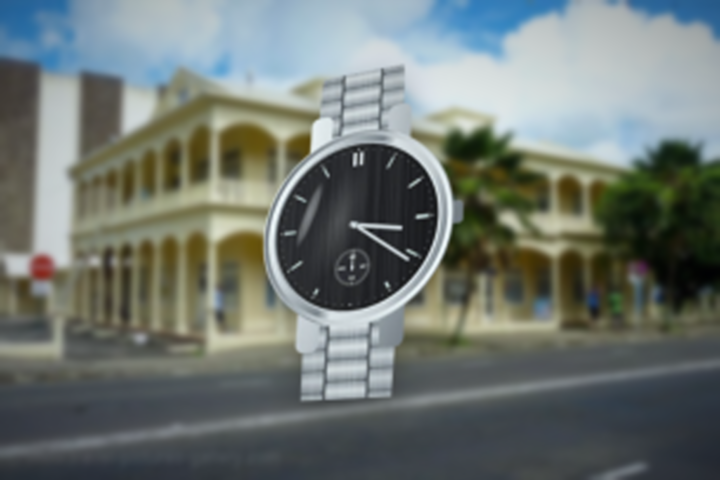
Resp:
**3:21**
